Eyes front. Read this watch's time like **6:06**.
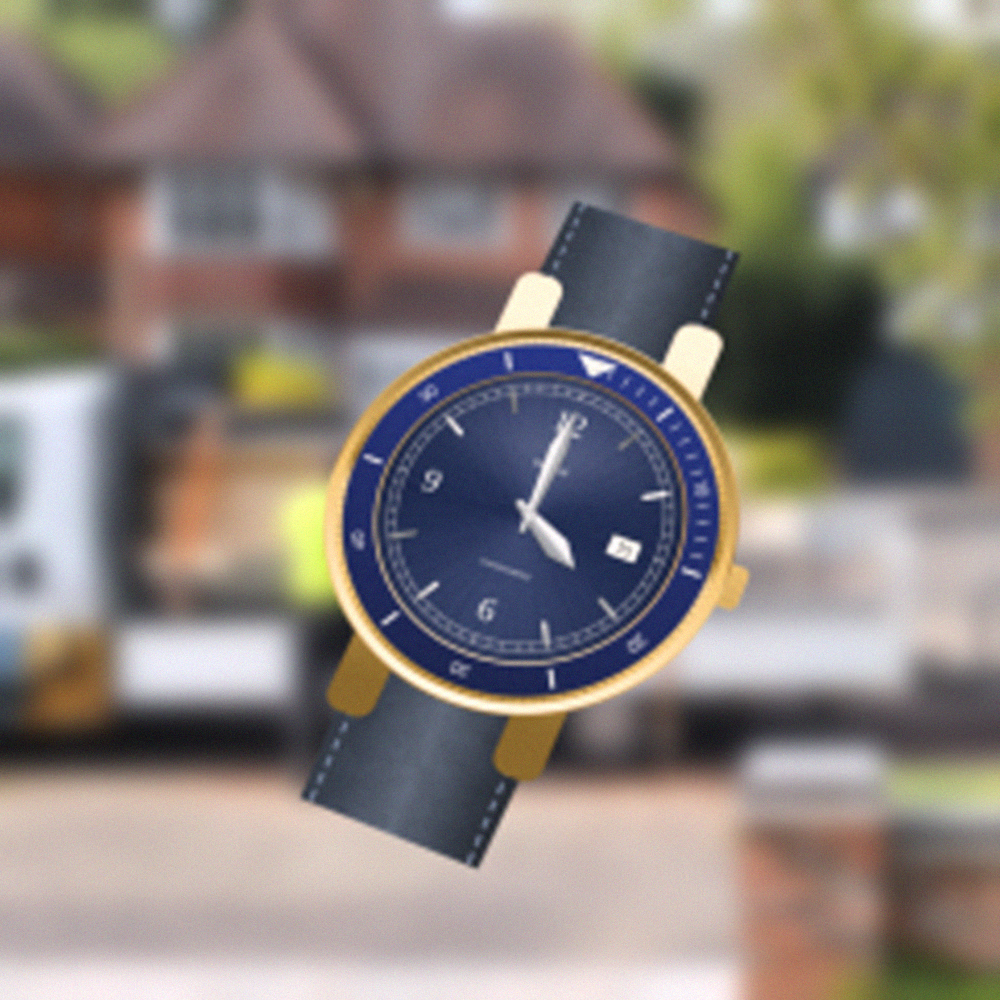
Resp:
**4:00**
